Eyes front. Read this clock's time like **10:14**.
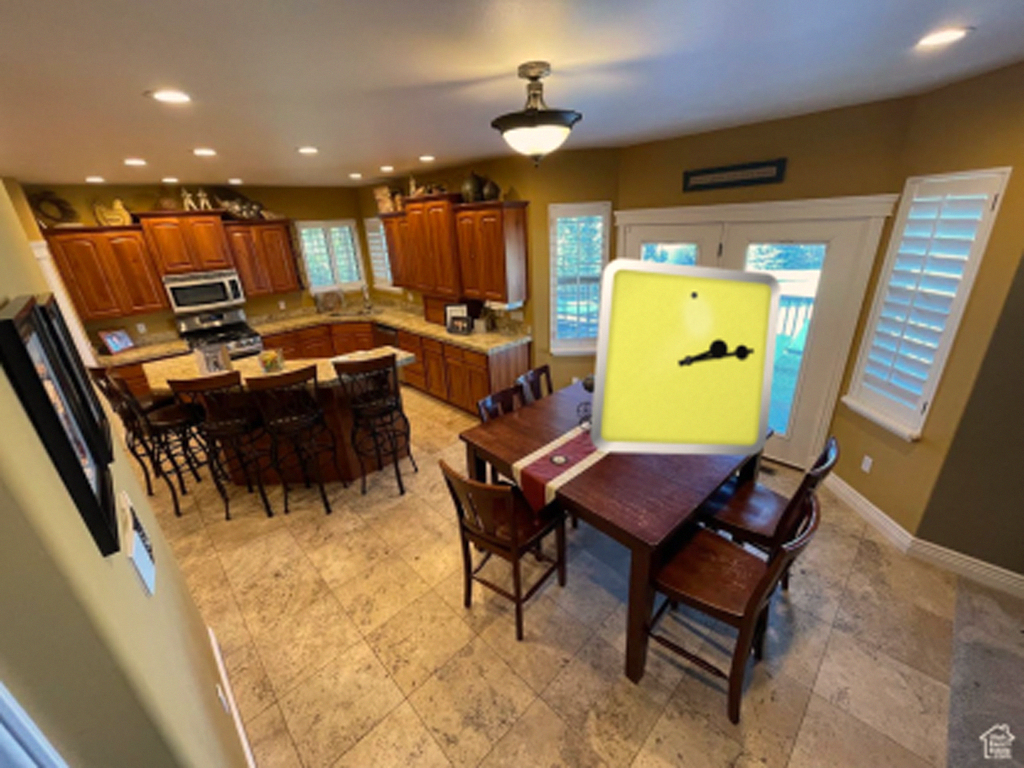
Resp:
**2:13**
